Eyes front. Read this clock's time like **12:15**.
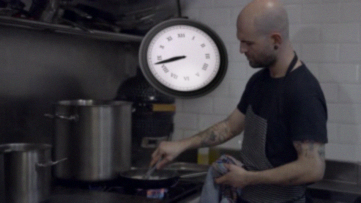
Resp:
**8:43**
